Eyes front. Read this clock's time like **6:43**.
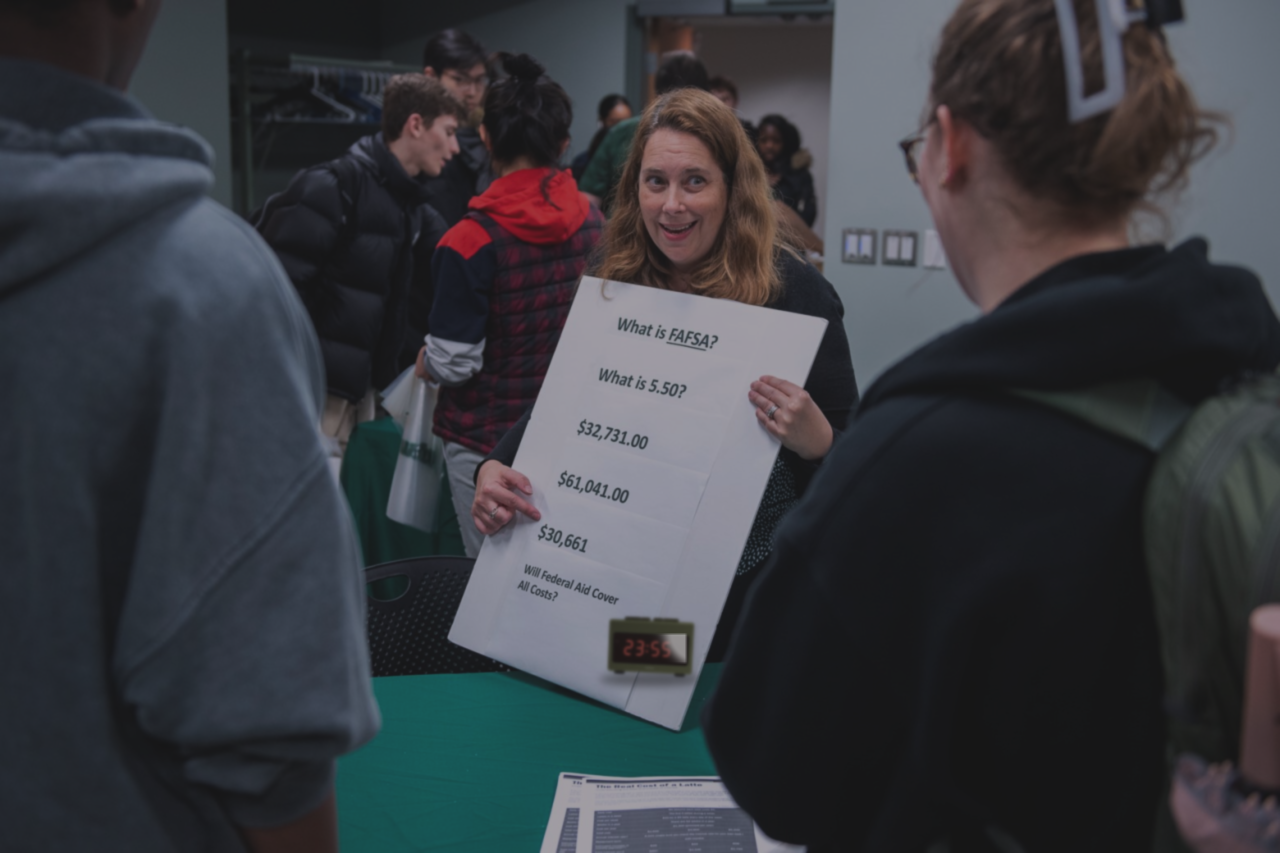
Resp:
**23:55**
